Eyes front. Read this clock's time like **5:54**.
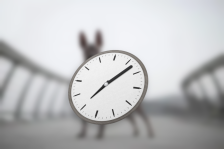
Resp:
**7:07**
